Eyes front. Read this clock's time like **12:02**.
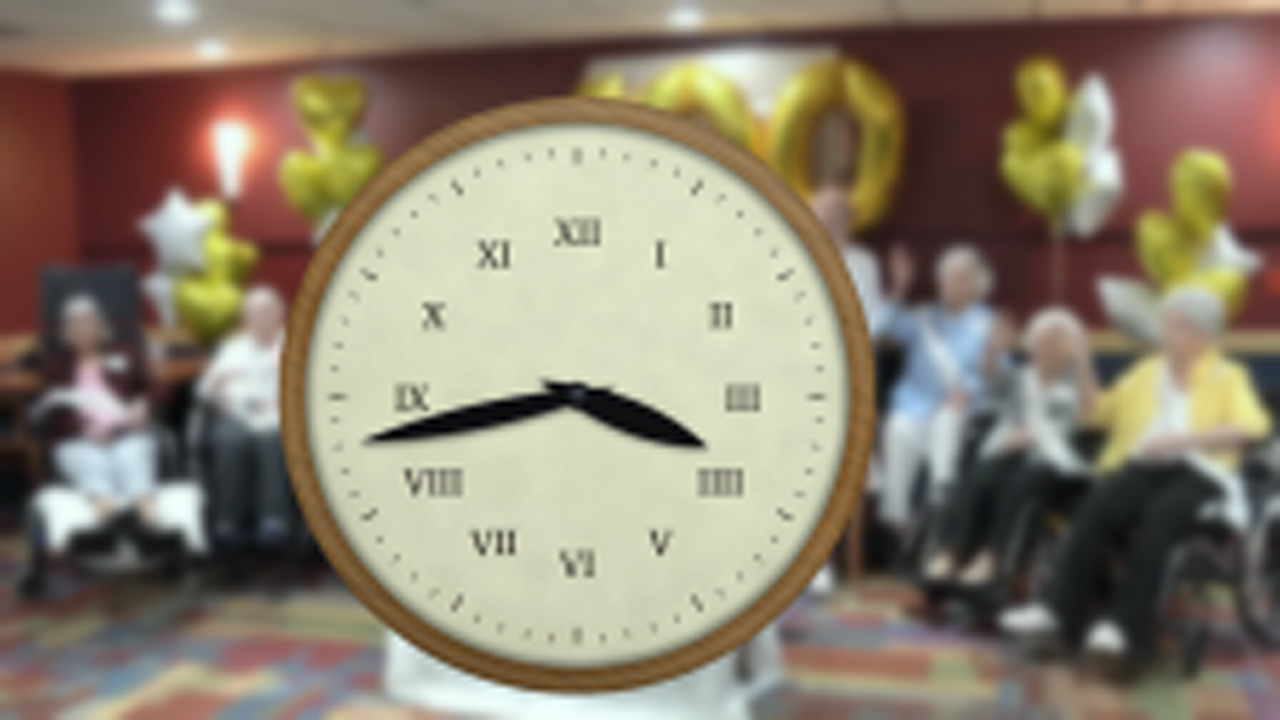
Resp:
**3:43**
